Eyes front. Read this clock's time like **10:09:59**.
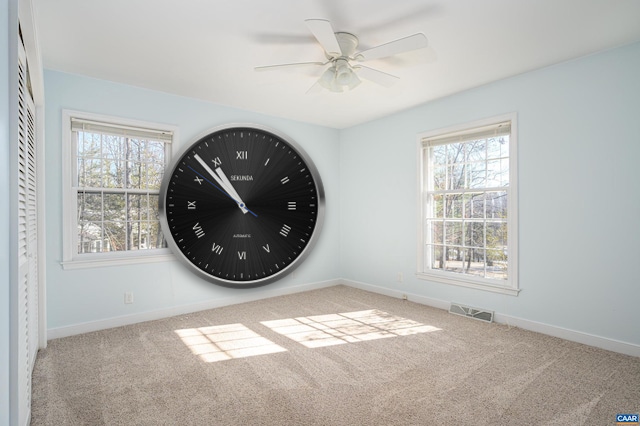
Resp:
**10:52:51**
